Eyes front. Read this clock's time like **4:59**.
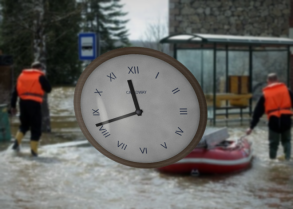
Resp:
**11:42**
